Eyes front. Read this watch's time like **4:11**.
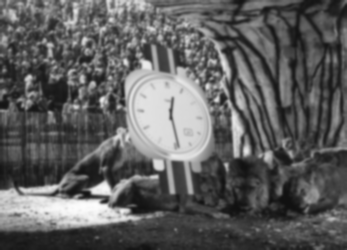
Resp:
**12:29**
